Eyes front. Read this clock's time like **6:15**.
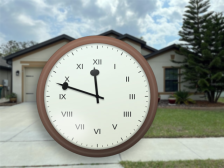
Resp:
**11:48**
